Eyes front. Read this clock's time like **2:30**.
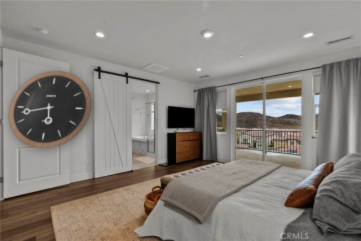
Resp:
**5:43**
